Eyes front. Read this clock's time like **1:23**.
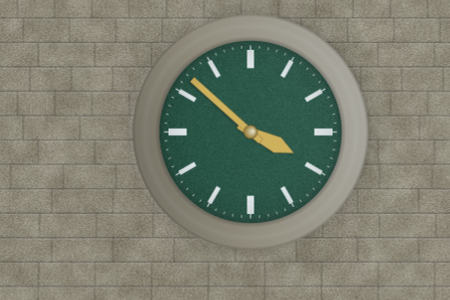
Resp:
**3:52**
